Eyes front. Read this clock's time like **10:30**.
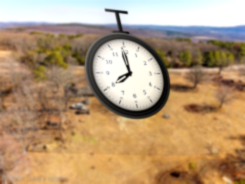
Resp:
**7:59**
